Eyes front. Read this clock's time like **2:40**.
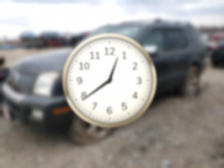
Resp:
**12:39**
